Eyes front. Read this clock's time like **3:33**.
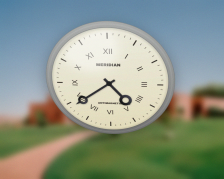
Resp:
**4:39**
